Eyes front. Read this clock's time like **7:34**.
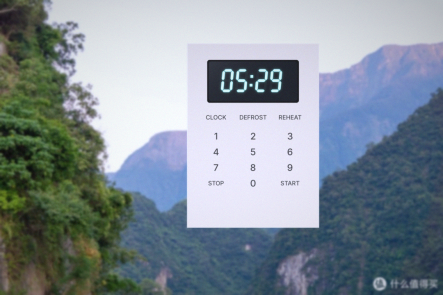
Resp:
**5:29**
